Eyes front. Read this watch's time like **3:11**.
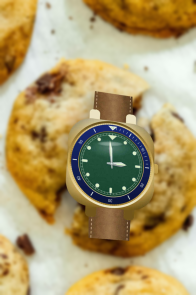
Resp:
**2:59**
